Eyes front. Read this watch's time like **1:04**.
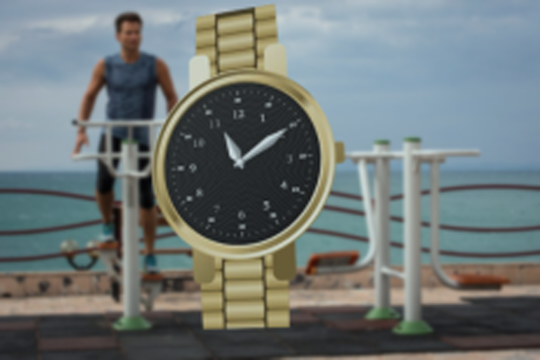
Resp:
**11:10**
